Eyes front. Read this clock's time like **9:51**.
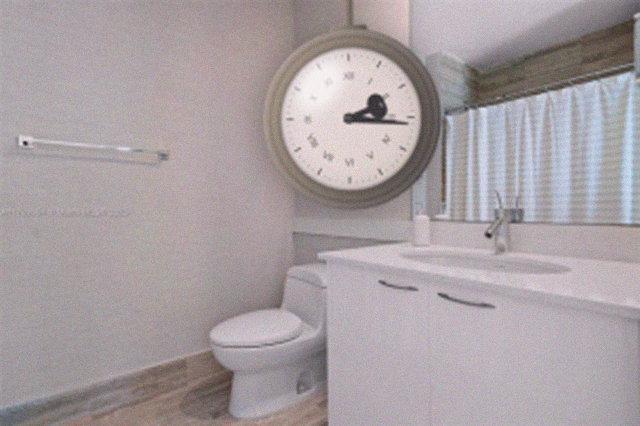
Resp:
**2:16**
